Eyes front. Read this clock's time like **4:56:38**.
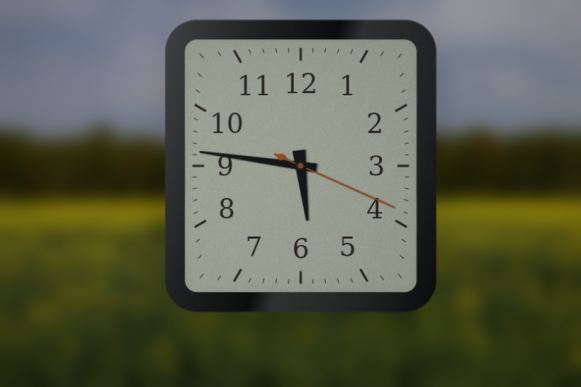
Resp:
**5:46:19**
